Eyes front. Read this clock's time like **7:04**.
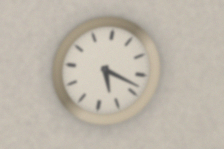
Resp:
**5:18**
